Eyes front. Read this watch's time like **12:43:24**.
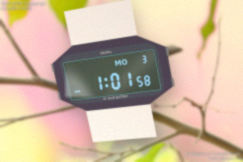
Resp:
**1:01:58**
